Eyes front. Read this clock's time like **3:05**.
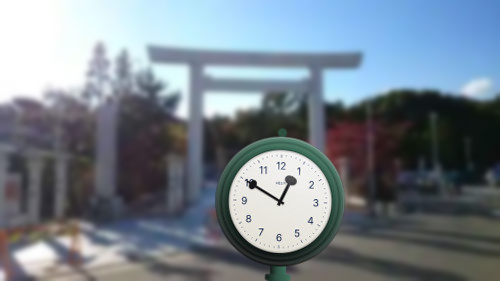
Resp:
**12:50**
